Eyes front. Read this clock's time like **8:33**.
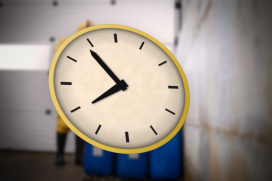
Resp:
**7:54**
